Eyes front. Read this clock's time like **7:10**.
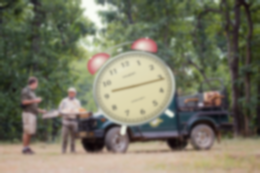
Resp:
**9:16**
